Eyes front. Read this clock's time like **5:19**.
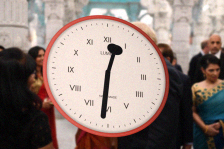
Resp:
**12:31**
